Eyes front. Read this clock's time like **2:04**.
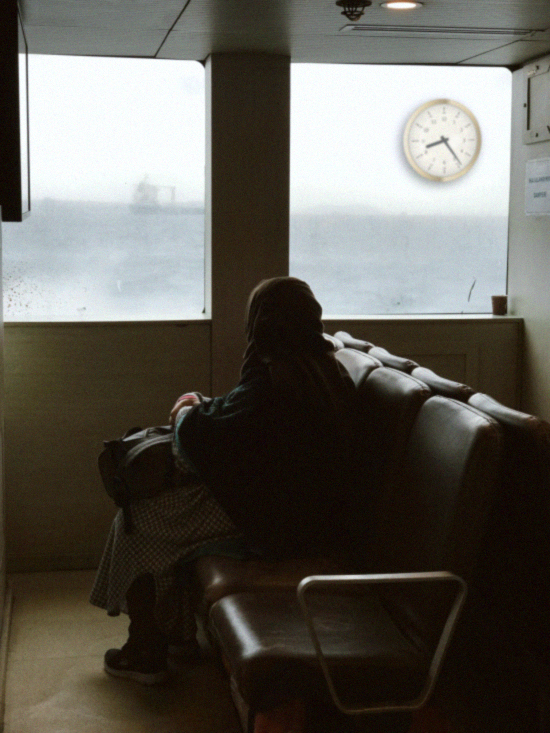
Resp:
**8:24**
